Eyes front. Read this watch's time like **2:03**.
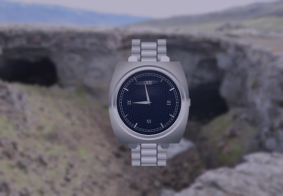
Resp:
**8:58**
